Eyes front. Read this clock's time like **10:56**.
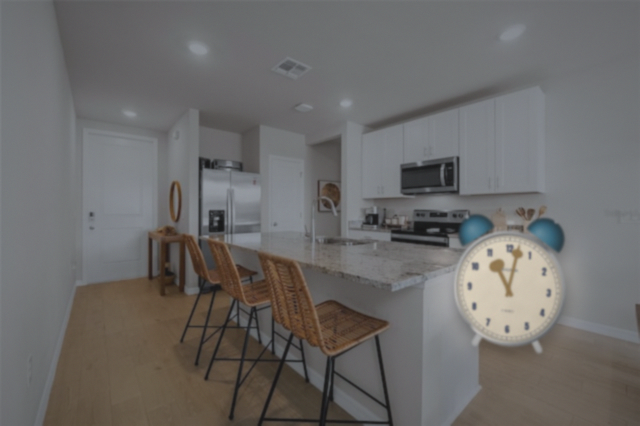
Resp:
**11:02**
